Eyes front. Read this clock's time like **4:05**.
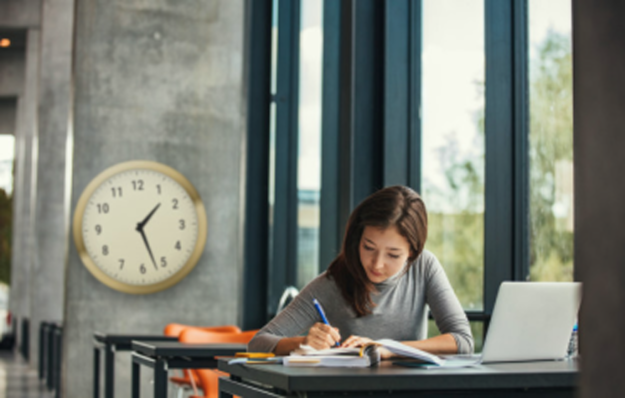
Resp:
**1:27**
